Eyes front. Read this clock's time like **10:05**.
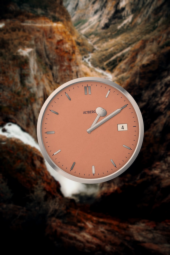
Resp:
**1:10**
